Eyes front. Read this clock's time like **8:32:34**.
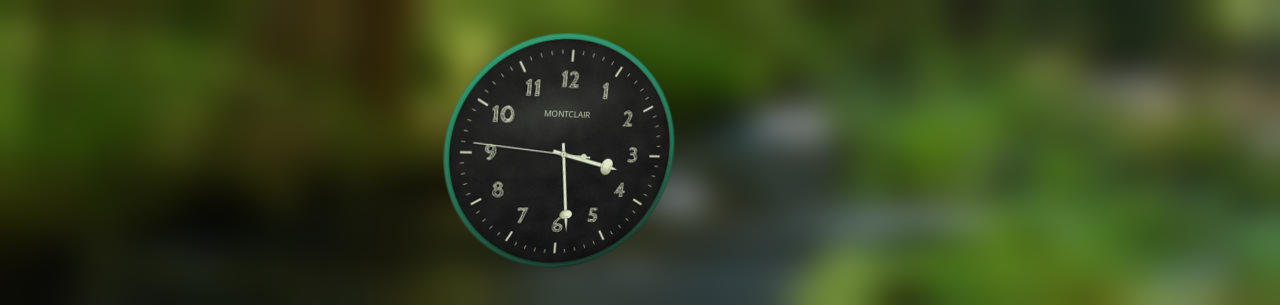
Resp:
**3:28:46**
